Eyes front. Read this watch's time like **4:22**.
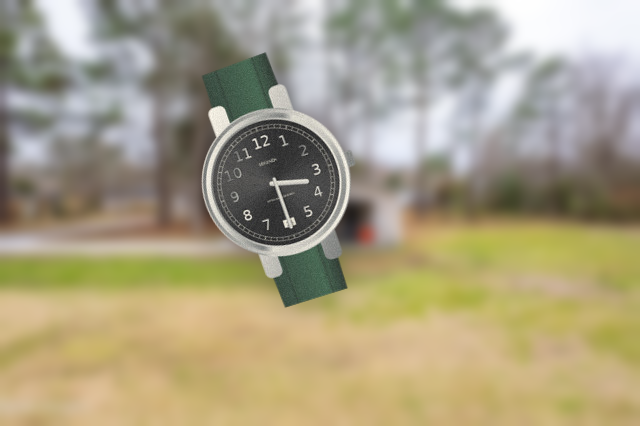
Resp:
**3:30**
